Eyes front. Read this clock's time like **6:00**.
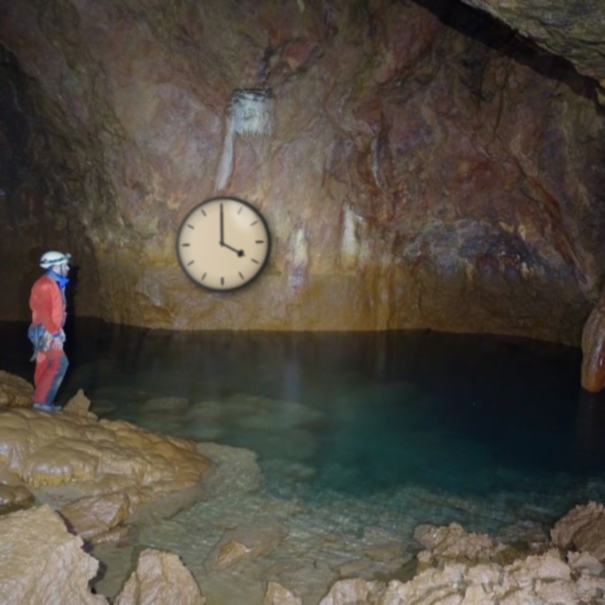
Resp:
**4:00**
